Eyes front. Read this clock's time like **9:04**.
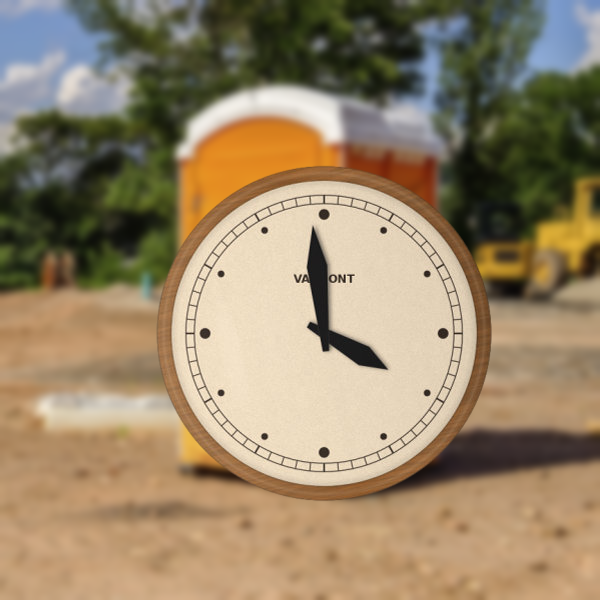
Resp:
**3:59**
